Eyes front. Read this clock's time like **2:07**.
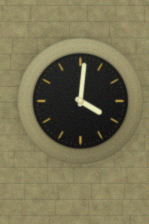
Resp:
**4:01**
